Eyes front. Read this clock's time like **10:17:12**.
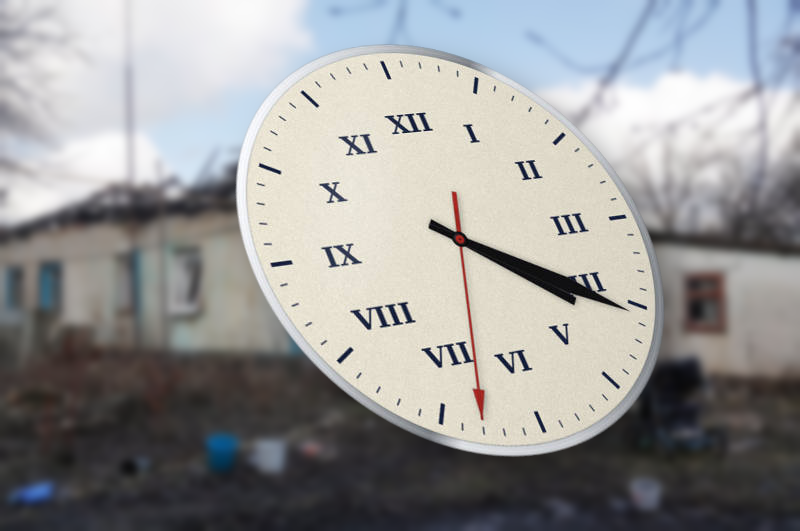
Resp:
**4:20:33**
